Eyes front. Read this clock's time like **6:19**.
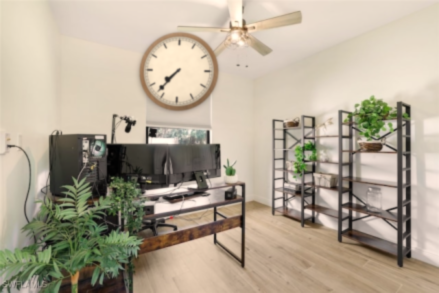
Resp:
**7:37**
